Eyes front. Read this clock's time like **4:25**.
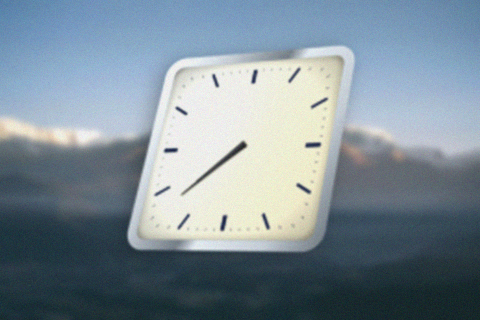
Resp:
**7:38**
